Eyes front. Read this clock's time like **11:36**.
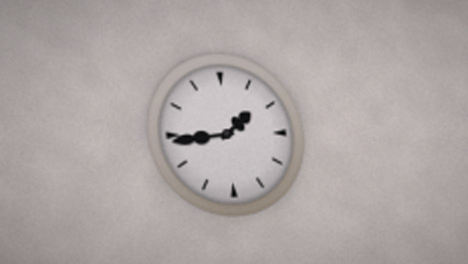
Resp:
**1:44**
